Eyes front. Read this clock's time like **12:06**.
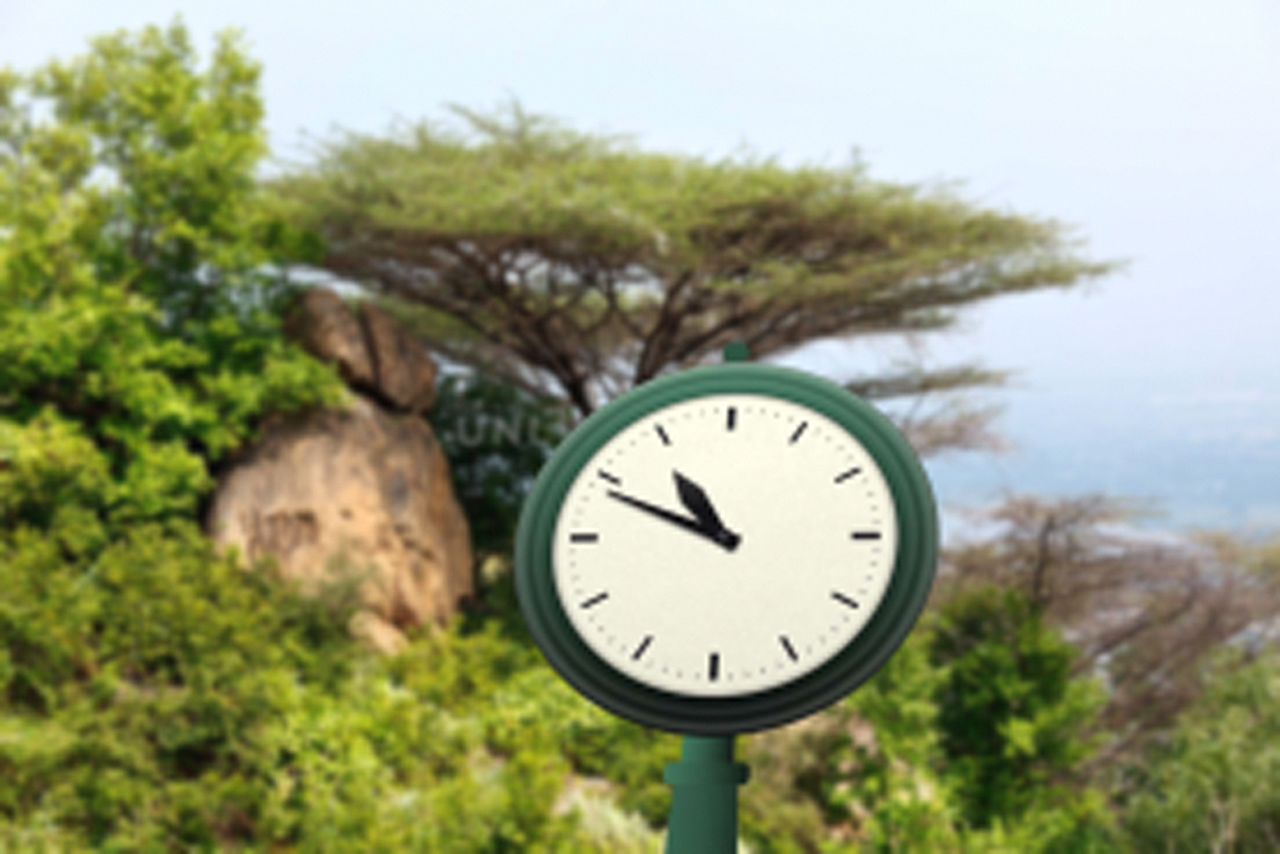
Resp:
**10:49**
